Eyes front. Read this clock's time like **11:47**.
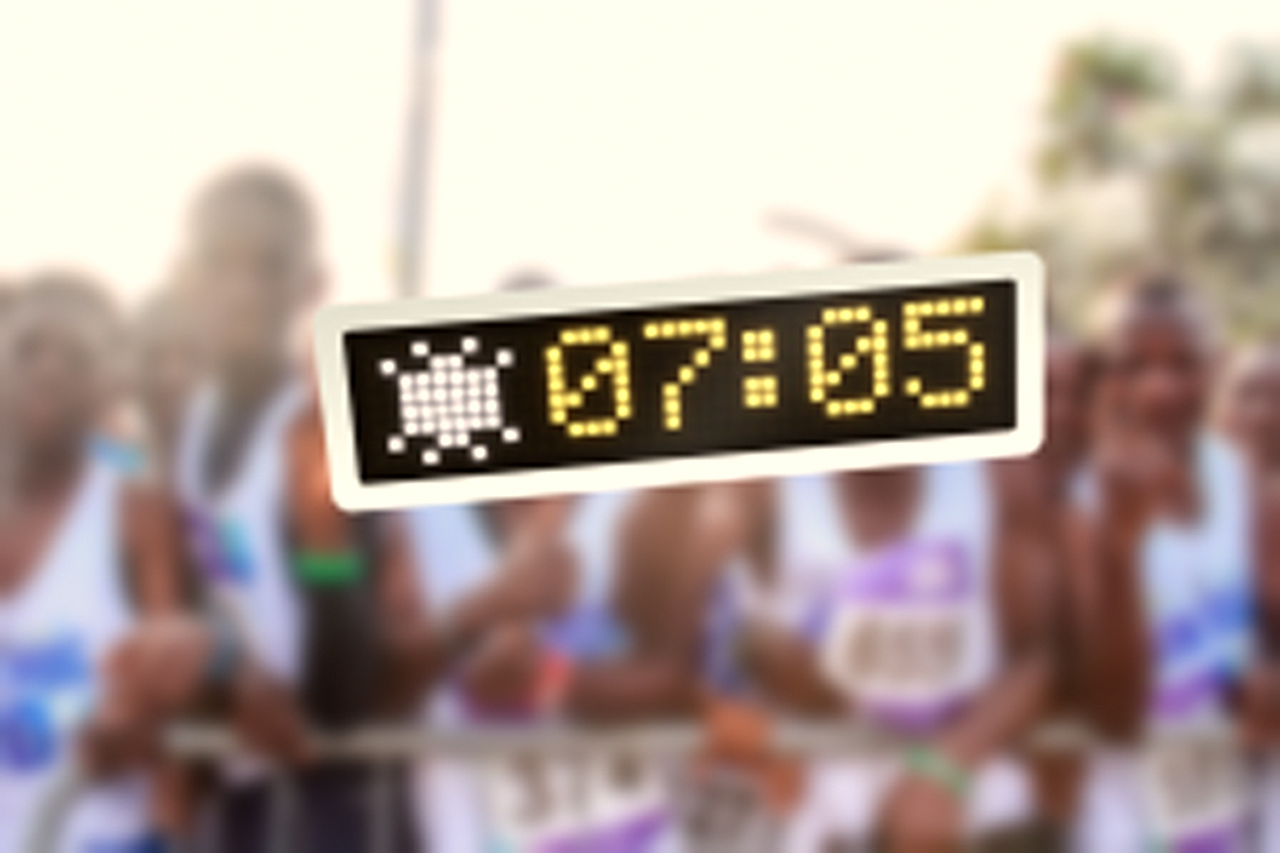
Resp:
**7:05**
